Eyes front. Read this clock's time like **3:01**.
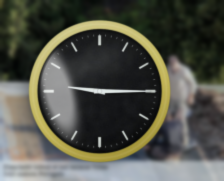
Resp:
**9:15**
